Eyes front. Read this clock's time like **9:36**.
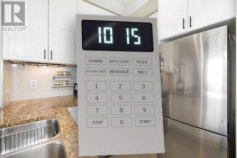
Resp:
**10:15**
